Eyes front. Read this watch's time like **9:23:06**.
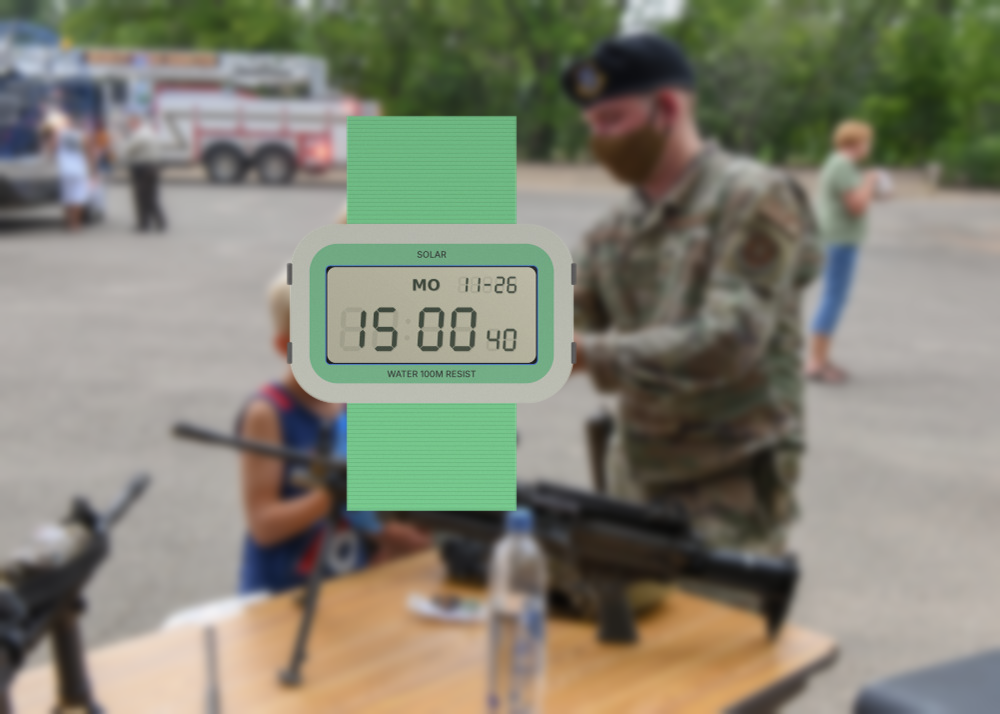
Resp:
**15:00:40**
